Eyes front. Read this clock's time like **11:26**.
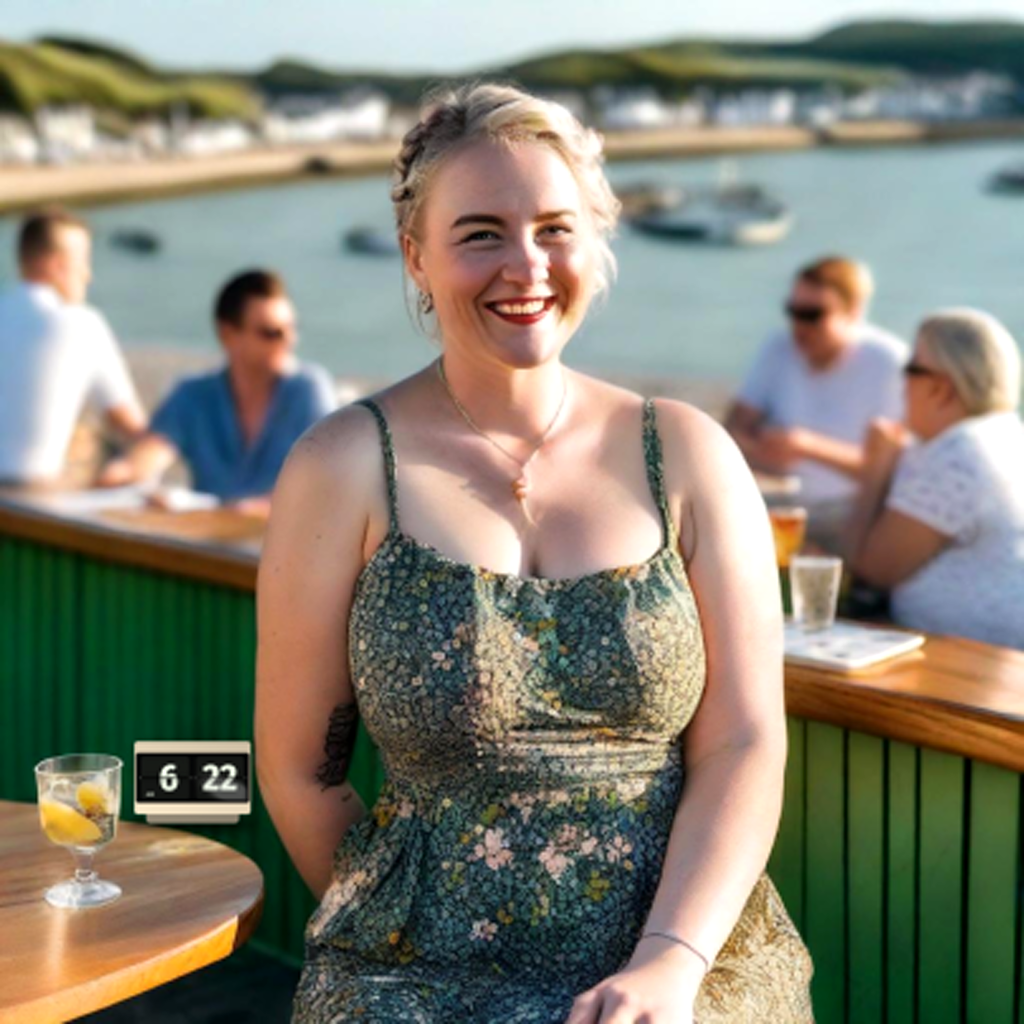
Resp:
**6:22**
